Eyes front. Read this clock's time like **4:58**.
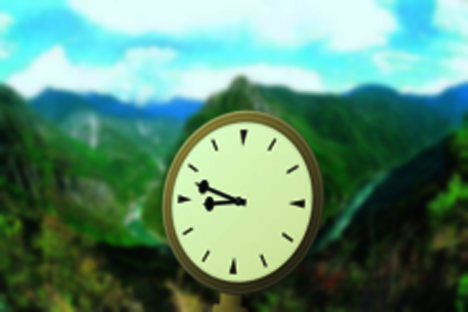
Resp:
**8:48**
